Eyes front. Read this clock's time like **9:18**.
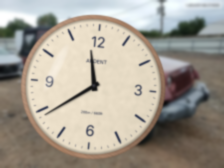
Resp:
**11:39**
